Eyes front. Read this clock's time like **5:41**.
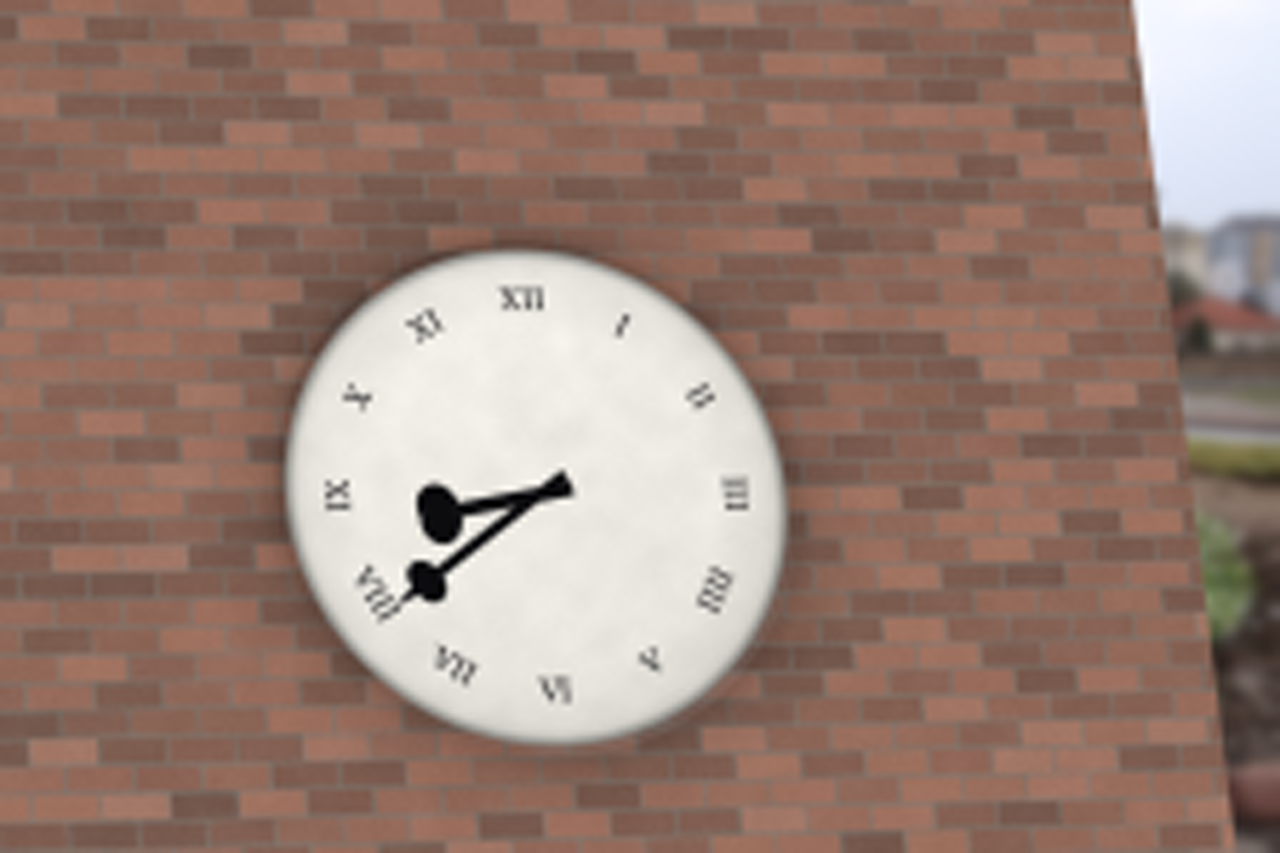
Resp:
**8:39**
